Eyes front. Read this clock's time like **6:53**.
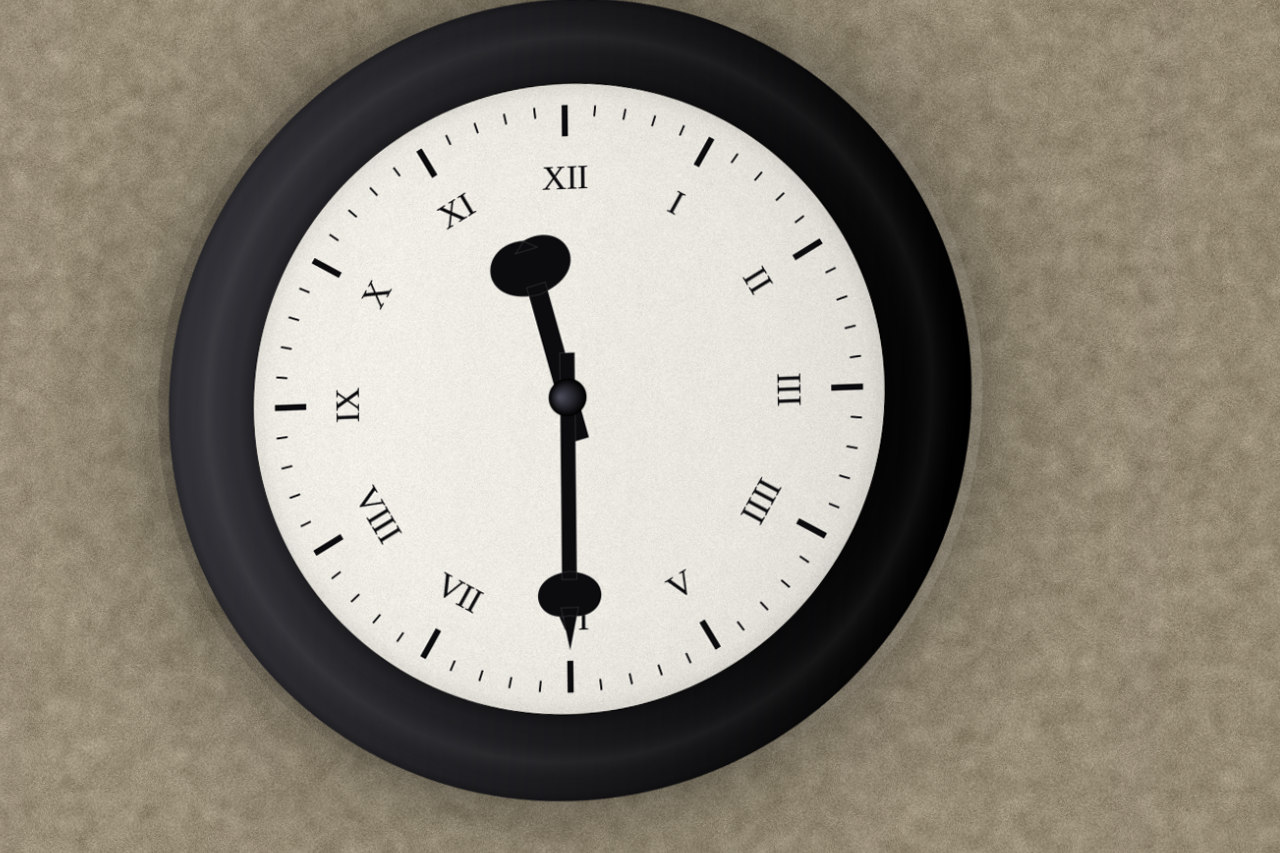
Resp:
**11:30**
